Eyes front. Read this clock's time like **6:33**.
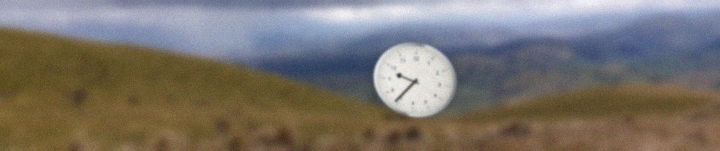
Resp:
**9:36**
